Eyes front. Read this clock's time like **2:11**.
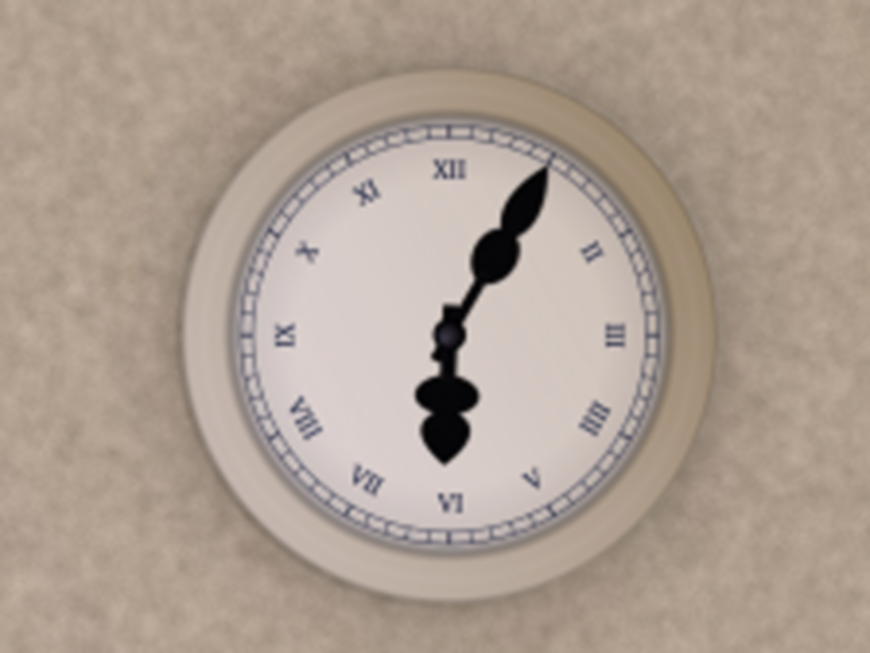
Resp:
**6:05**
